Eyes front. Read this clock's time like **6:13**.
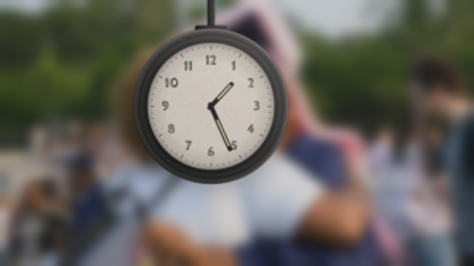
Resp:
**1:26**
